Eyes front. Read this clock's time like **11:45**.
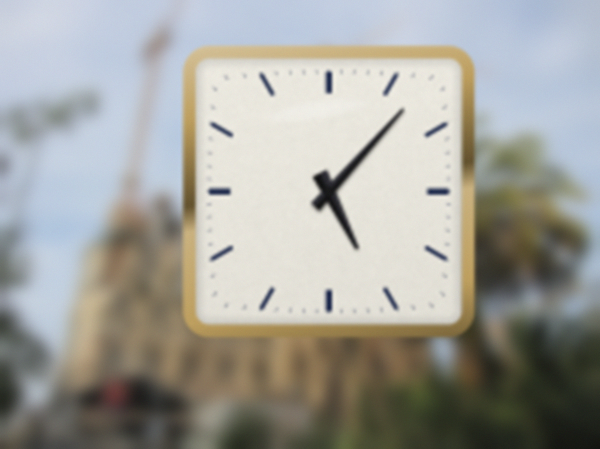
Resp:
**5:07**
